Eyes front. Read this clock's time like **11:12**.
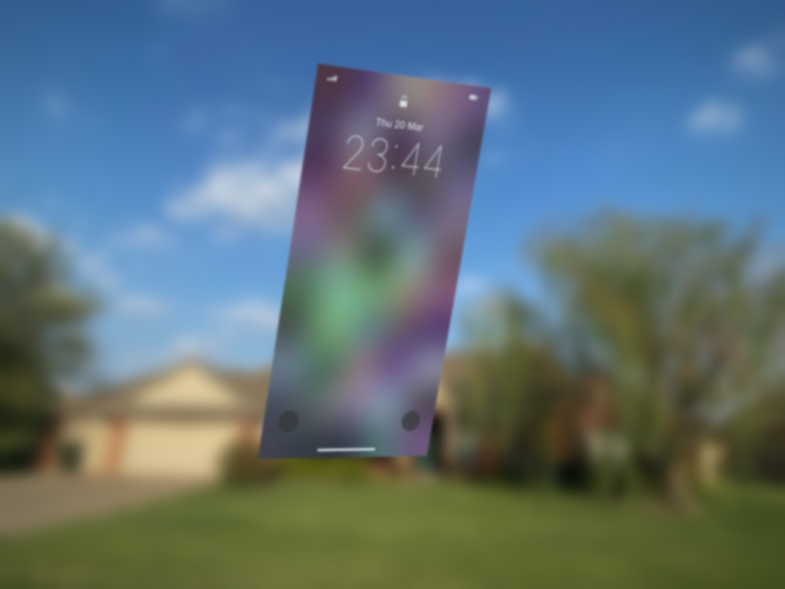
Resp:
**23:44**
